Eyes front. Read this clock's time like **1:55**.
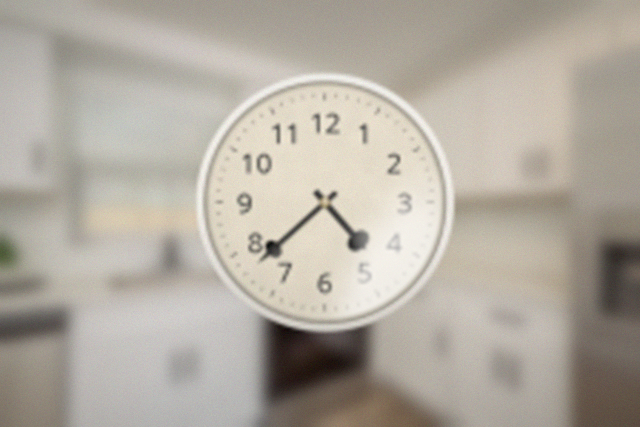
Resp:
**4:38**
